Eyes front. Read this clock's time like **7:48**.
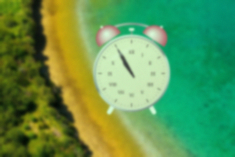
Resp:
**10:55**
